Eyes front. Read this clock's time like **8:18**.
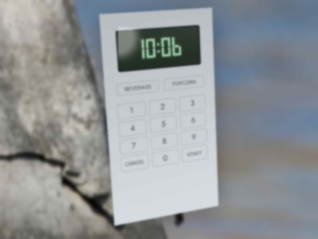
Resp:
**10:06**
